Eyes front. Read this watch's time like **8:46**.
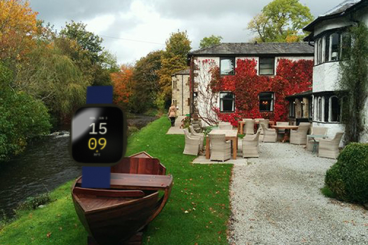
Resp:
**15:09**
